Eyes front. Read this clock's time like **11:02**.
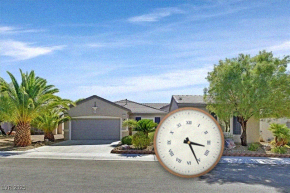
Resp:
**3:26**
